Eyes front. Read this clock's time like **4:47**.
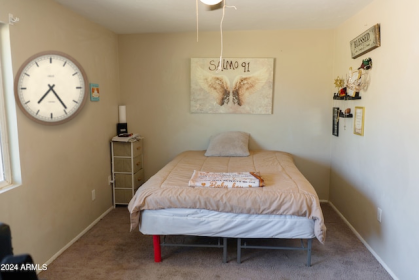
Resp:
**7:24**
